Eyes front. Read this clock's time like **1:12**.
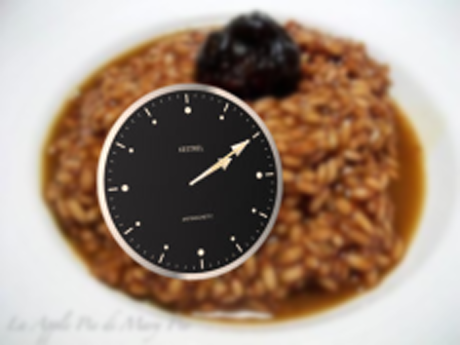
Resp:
**2:10**
